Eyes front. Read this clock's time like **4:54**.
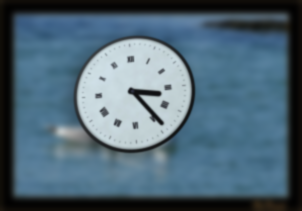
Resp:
**3:24**
